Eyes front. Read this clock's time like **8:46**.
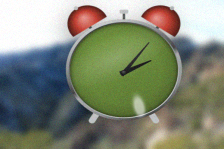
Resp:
**2:06**
